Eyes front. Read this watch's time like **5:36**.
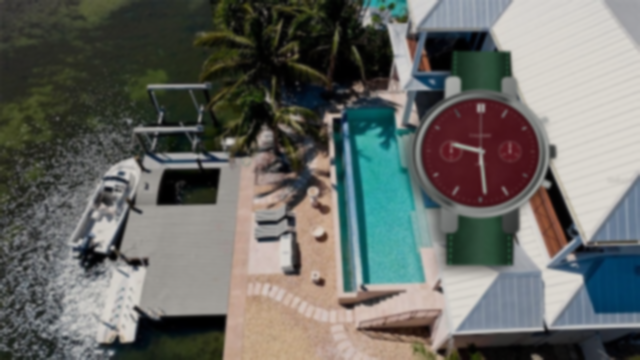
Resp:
**9:29**
